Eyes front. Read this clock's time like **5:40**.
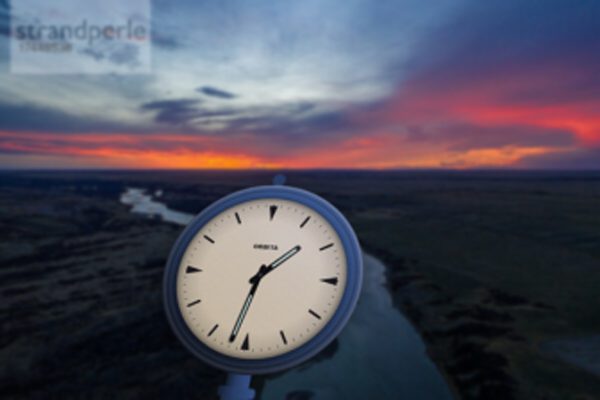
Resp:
**1:32**
